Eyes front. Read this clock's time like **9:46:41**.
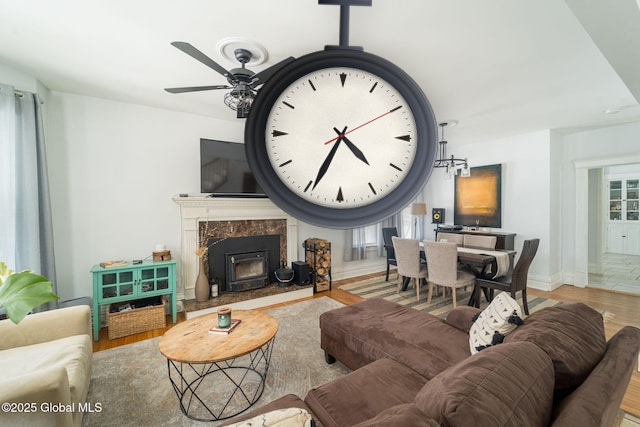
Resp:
**4:34:10**
